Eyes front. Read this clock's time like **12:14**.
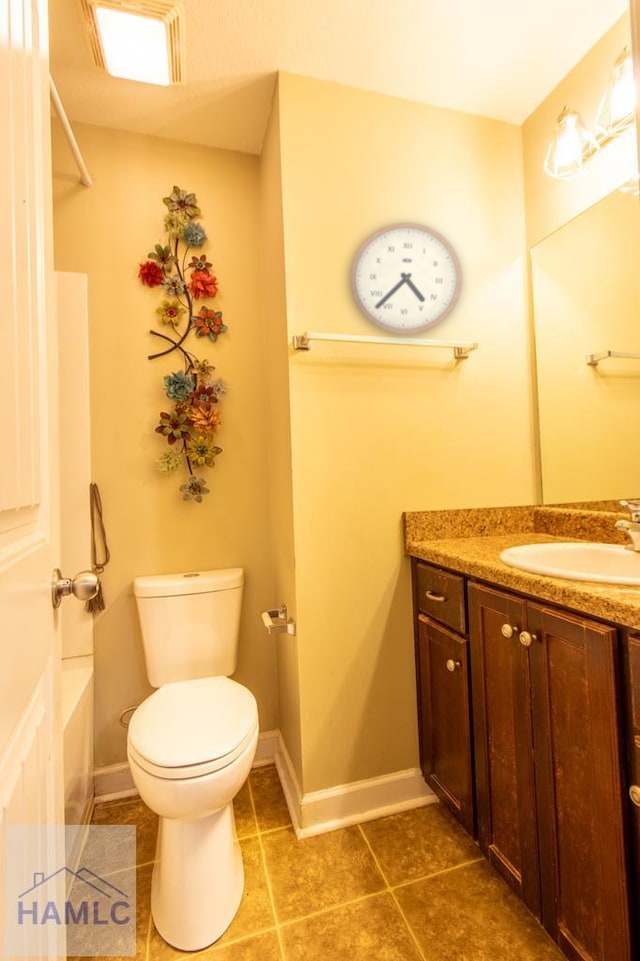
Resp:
**4:37**
